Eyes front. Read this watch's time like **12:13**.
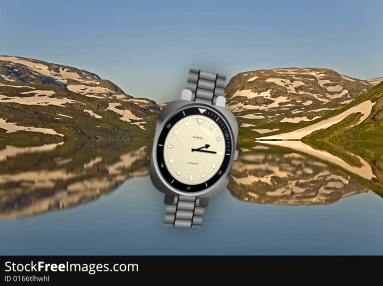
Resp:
**2:15**
